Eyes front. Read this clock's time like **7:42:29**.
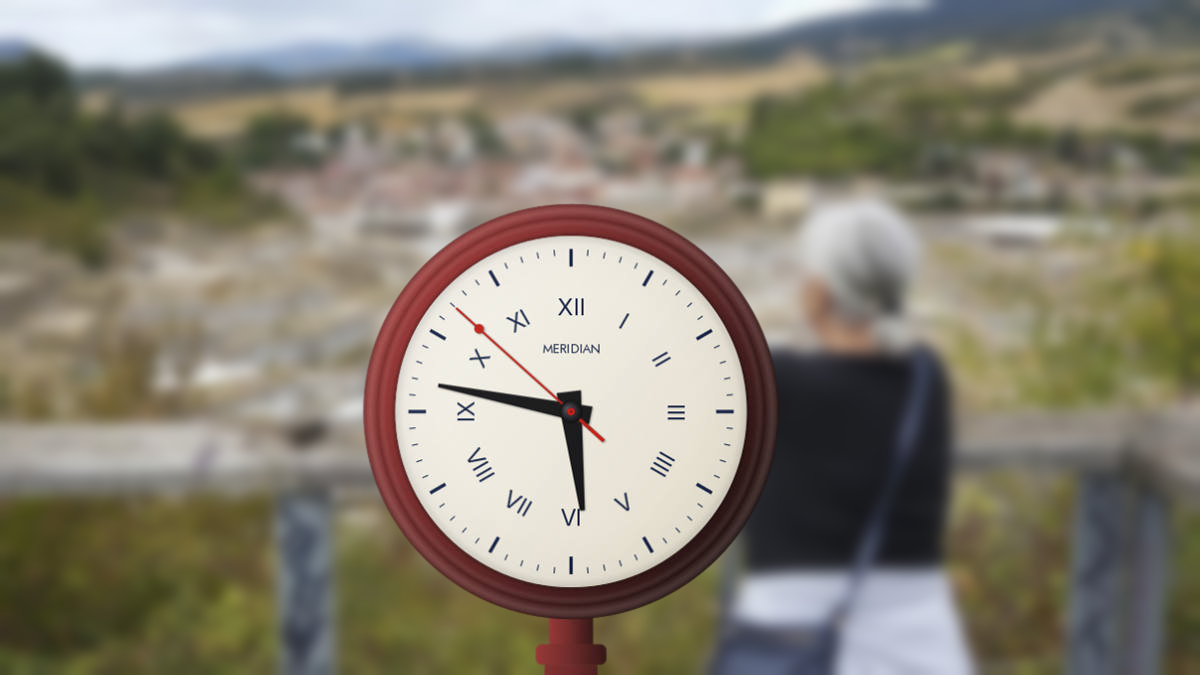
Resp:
**5:46:52**
